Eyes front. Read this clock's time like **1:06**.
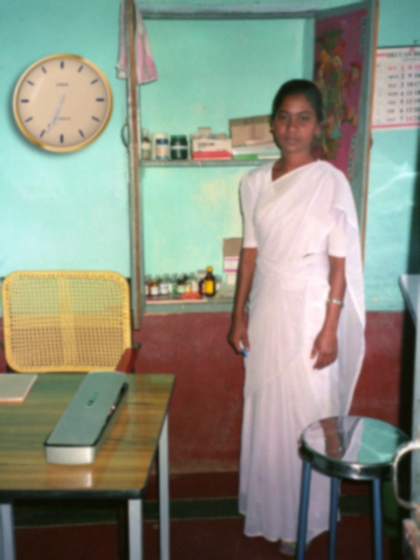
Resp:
**6:34**
